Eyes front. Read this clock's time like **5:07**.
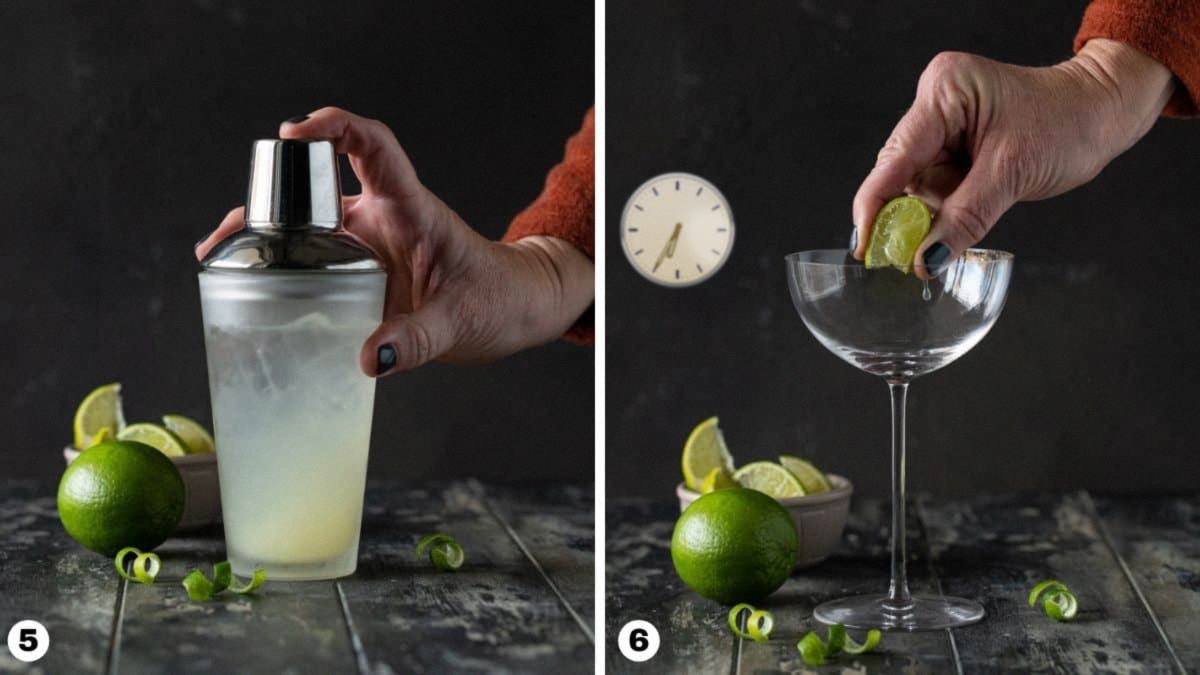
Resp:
**6:35**
